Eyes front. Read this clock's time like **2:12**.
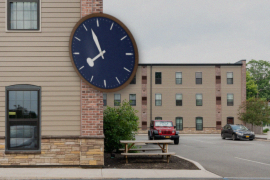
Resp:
**7:57**
